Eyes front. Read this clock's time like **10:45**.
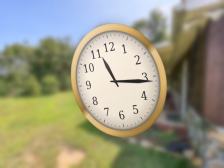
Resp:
**11:16**
